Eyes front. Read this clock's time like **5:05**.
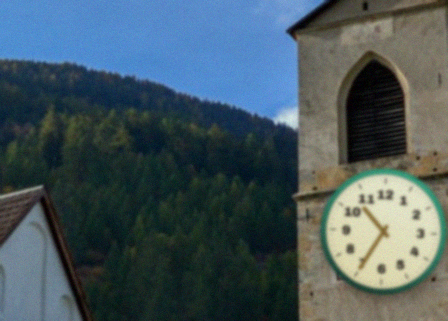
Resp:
**10:35**
